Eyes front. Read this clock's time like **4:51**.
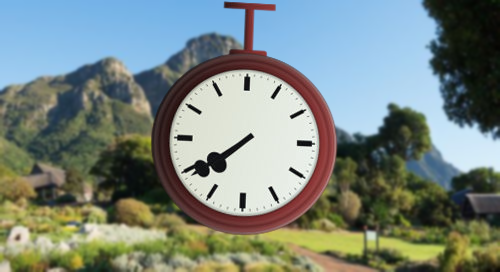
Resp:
**7:39**
